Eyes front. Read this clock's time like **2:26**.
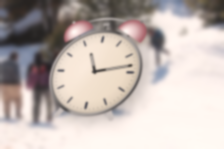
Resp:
**11:13**
